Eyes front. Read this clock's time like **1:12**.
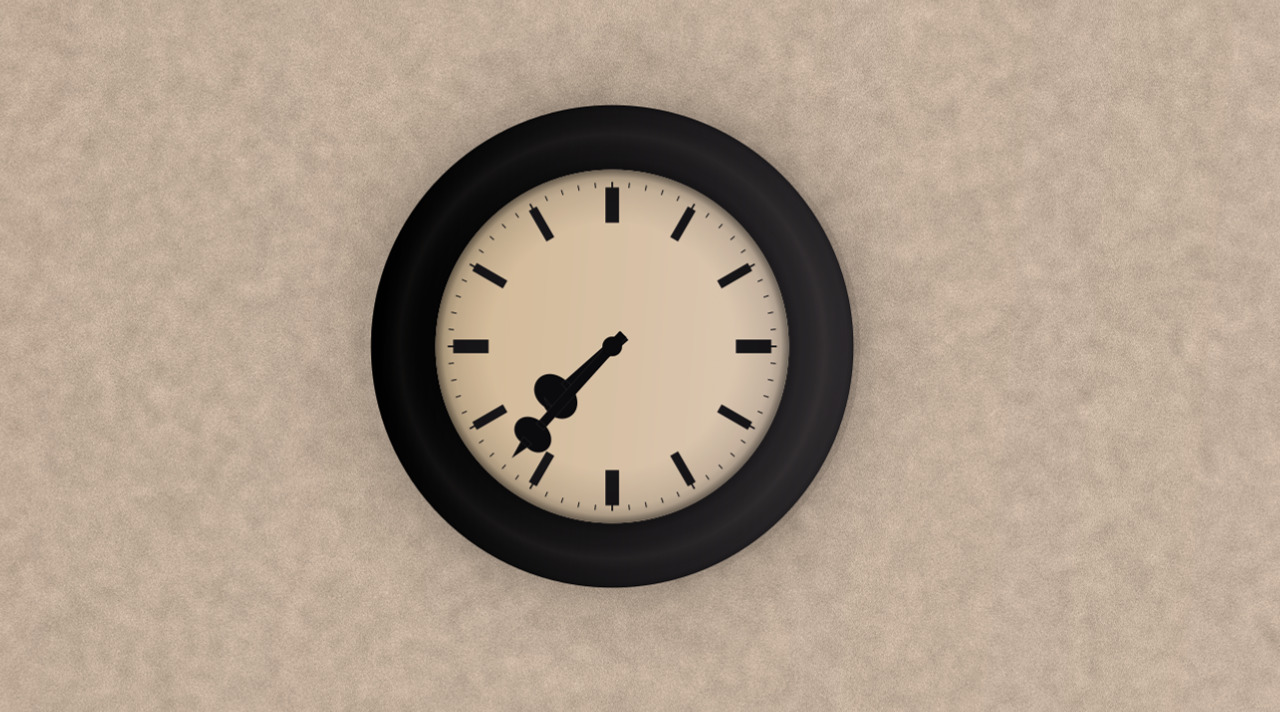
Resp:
**7:37**
